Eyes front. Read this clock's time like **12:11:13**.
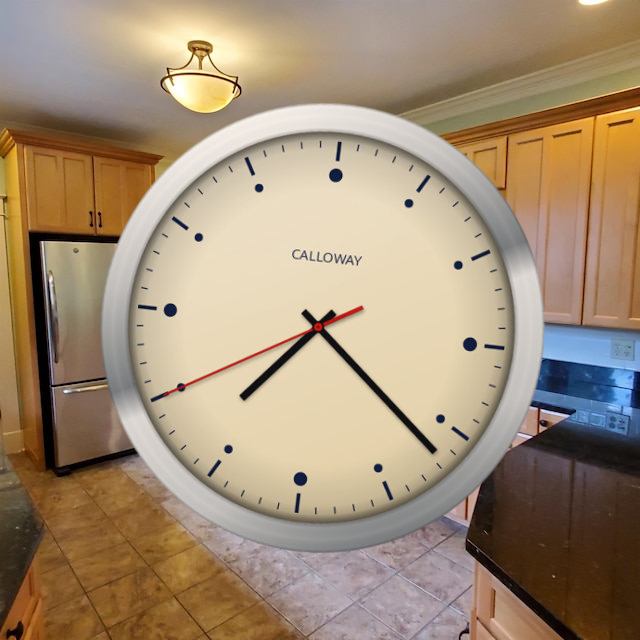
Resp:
**7:21:40**
